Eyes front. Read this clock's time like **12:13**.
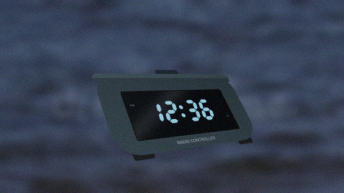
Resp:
**12:36**
